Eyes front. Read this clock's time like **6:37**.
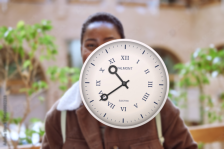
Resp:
**10:39**
